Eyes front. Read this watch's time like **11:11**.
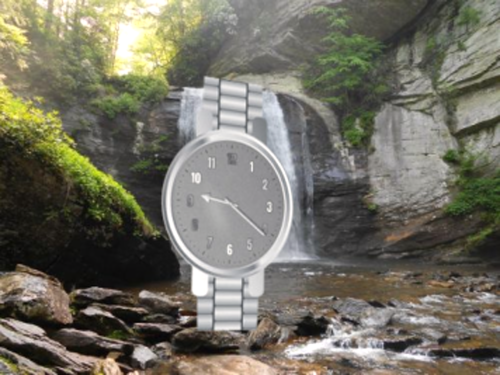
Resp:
**9:21**
